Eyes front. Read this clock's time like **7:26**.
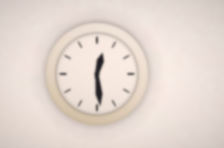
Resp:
**12:29**
